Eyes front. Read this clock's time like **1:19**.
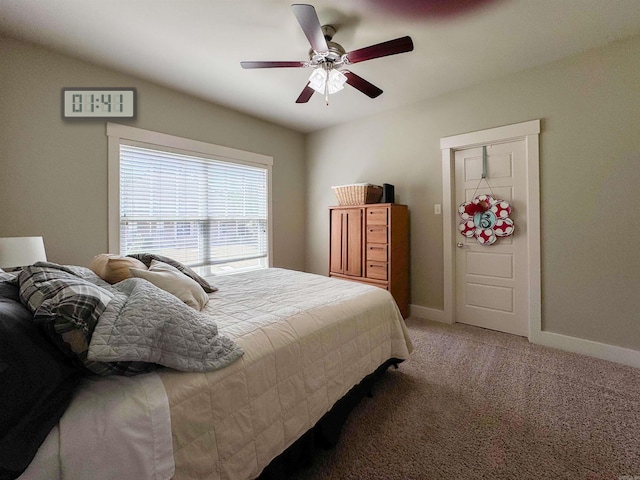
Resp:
**1:41**
